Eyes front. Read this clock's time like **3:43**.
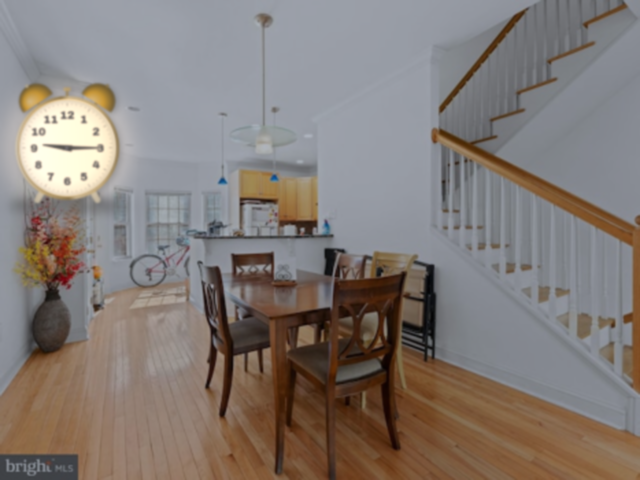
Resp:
**9:15**
